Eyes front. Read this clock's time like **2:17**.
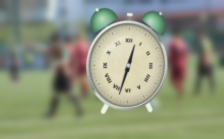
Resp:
**12:33**
